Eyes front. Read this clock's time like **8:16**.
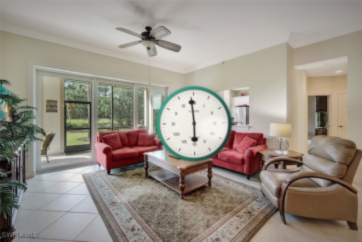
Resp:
**5:59**
